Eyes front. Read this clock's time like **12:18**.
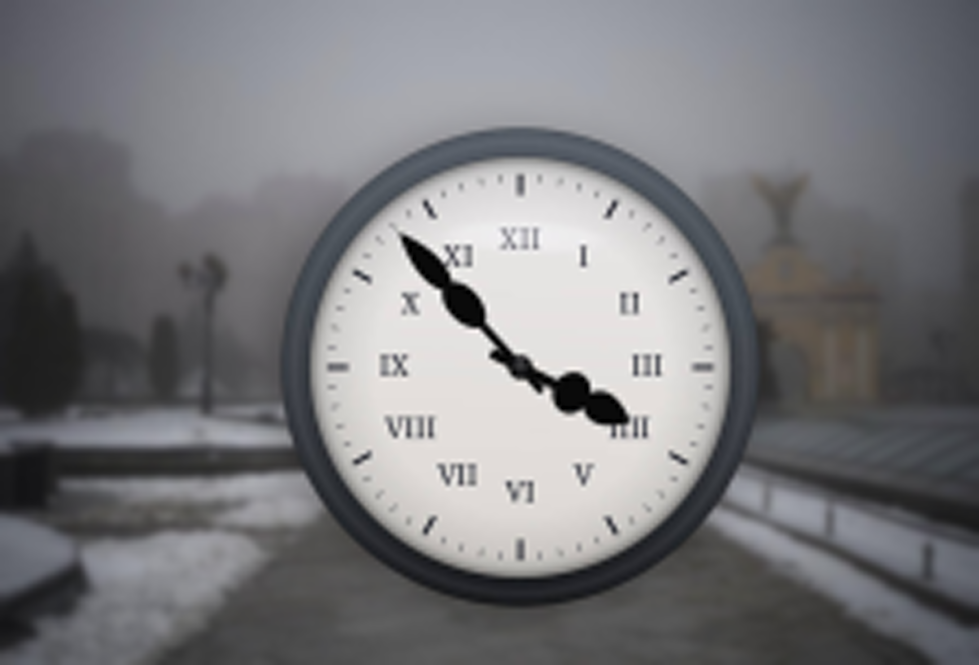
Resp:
**3:53**
